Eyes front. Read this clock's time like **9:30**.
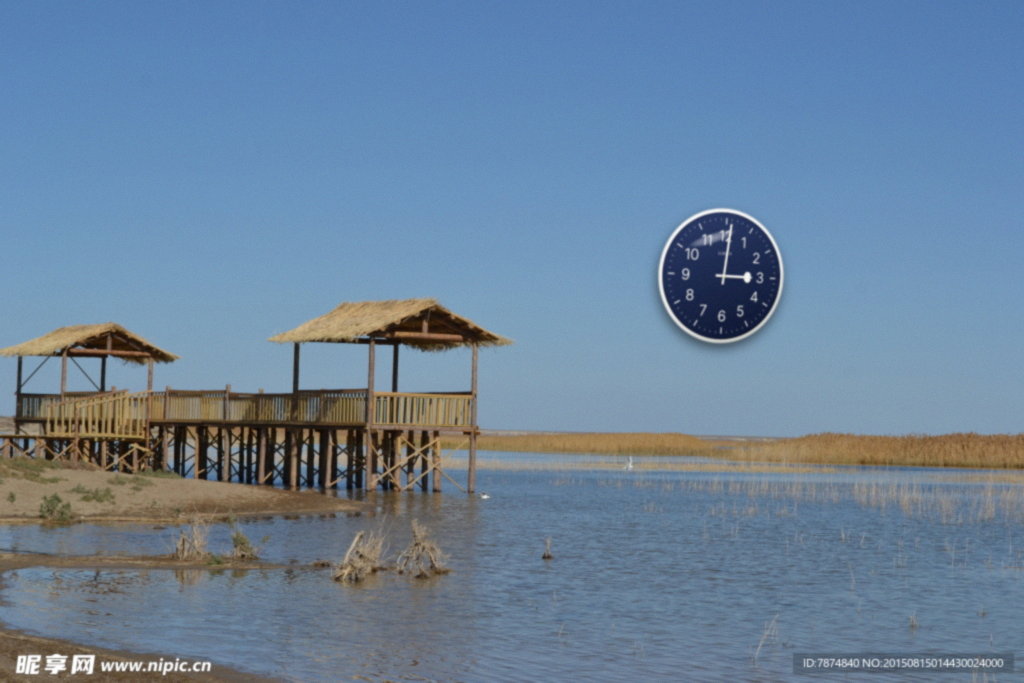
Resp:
**3:01**
